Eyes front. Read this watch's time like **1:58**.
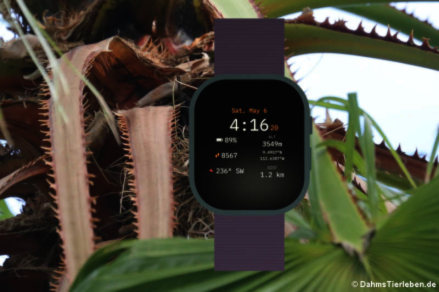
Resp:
**4:16**
